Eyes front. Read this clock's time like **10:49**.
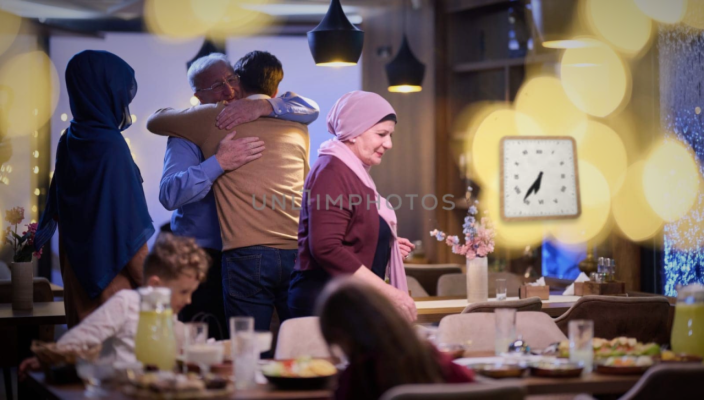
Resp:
**6:36**
